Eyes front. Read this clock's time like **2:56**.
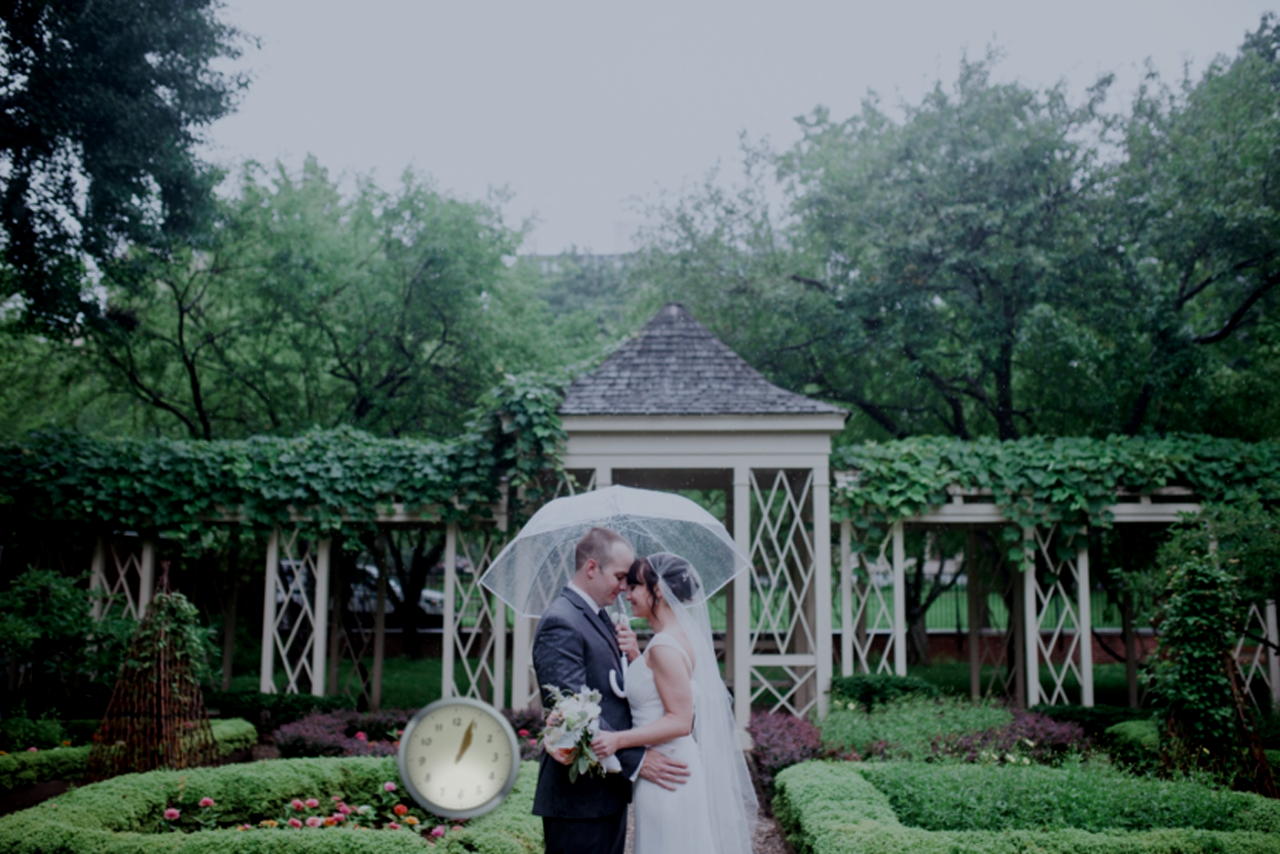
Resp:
**1:04**
